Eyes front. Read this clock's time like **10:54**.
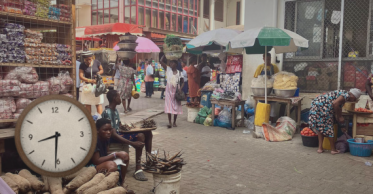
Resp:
**8:31**
